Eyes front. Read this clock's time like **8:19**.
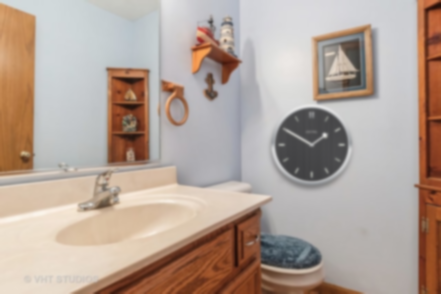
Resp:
**1:50**
